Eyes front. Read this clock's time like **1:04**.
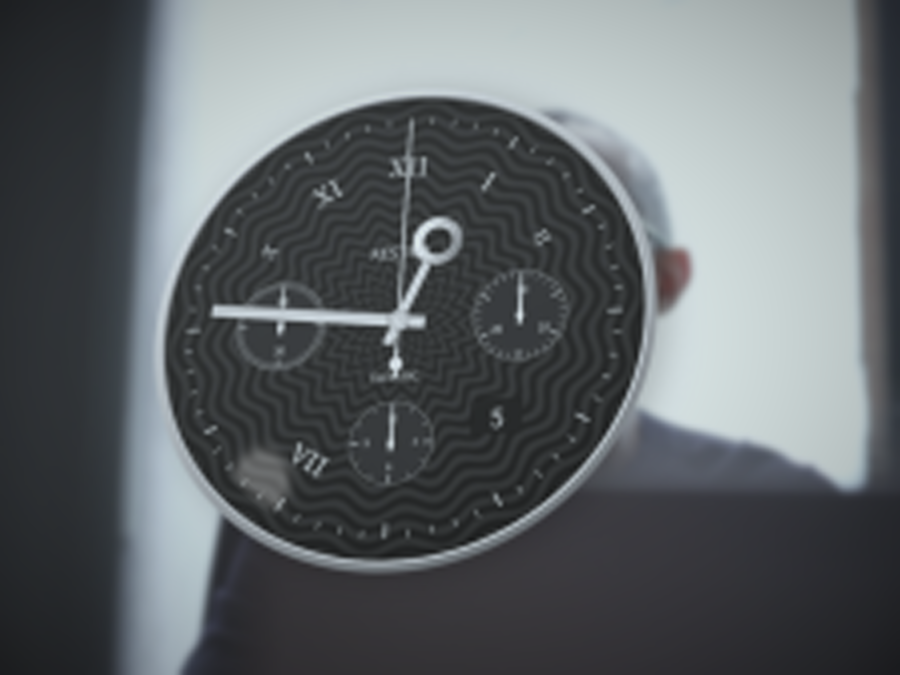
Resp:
**12:46**
